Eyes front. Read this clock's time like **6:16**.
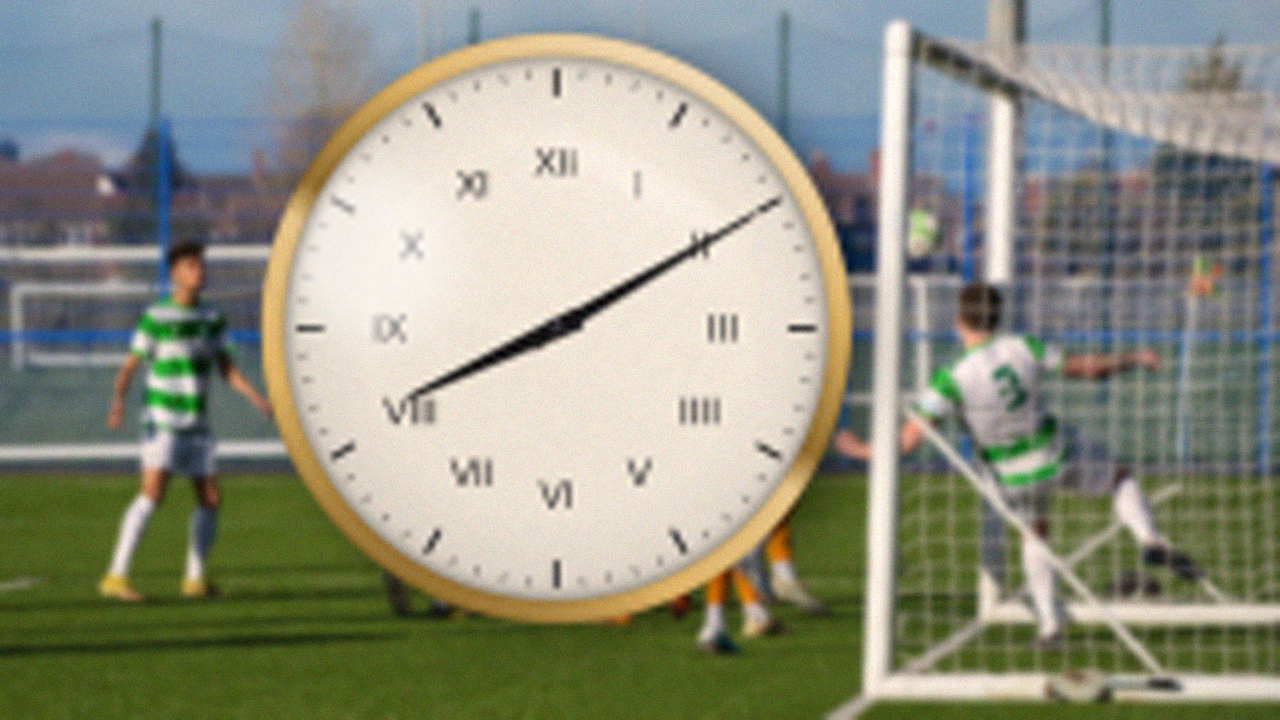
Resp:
**8:10**
